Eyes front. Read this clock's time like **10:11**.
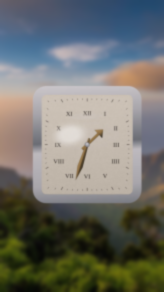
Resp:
**1:33**
